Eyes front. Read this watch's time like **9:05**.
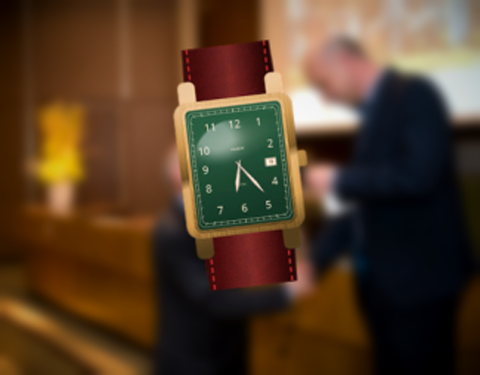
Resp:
**6:24**
